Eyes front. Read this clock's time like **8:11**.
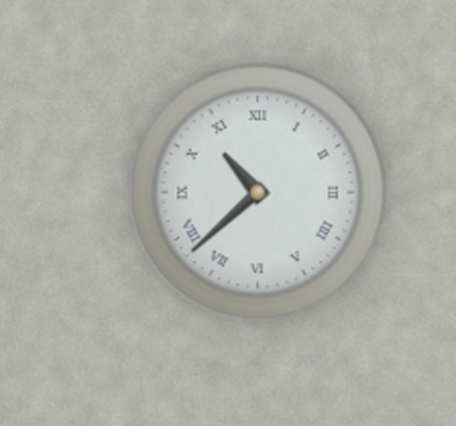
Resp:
**10:38**
